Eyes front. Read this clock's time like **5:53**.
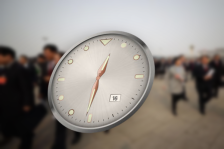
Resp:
**12:31**
